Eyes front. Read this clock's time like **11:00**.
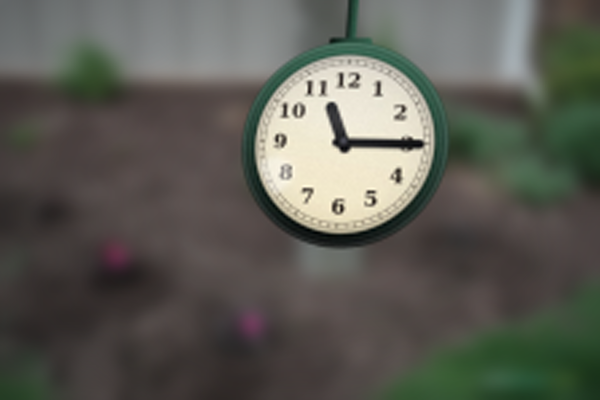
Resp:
**11:15**
